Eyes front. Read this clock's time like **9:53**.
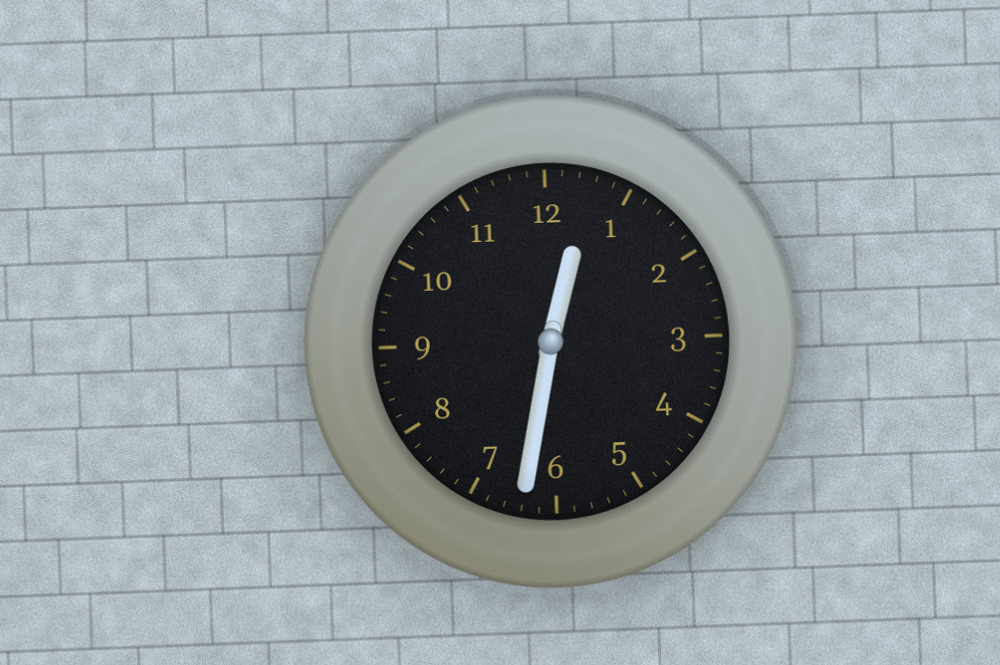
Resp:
**12:32**
